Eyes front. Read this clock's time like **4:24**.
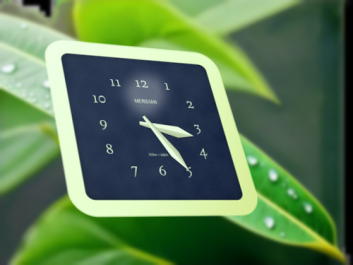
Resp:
**3:25**
